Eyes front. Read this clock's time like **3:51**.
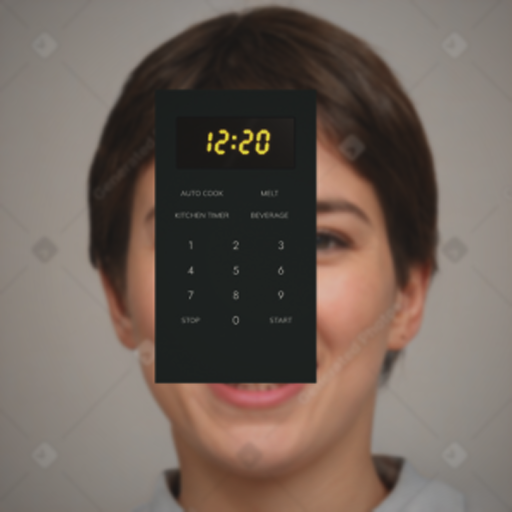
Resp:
**12:20**
